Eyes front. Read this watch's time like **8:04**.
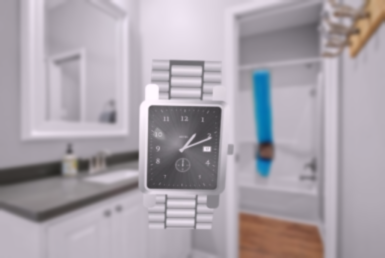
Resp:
**1:11**
